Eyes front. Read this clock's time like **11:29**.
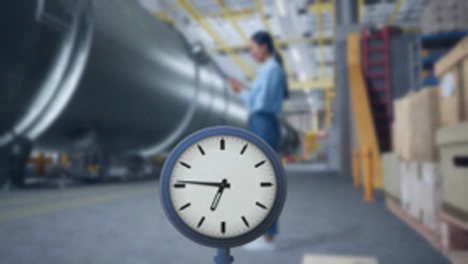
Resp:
**6:46**
